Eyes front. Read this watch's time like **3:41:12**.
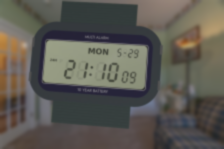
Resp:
**21:10:09**
